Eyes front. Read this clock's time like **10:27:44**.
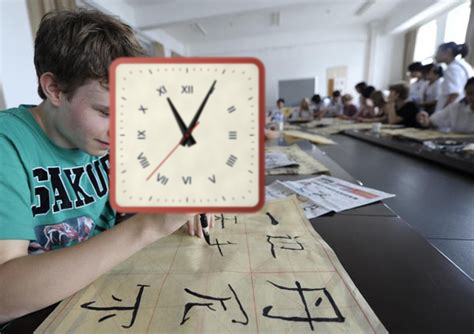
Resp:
**11:04:37**
